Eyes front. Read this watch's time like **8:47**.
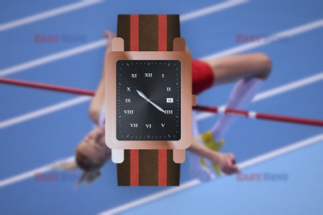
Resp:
**10:21**
